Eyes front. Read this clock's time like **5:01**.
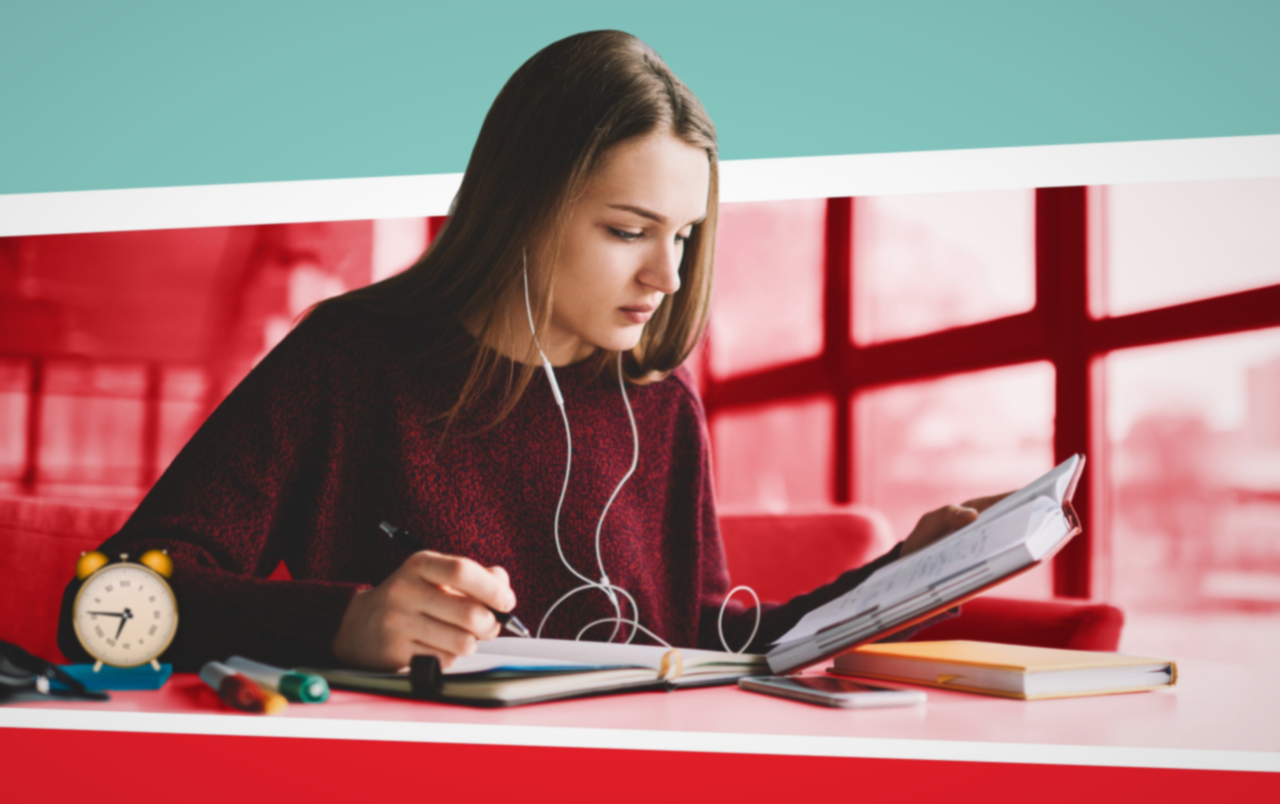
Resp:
**6:46**
